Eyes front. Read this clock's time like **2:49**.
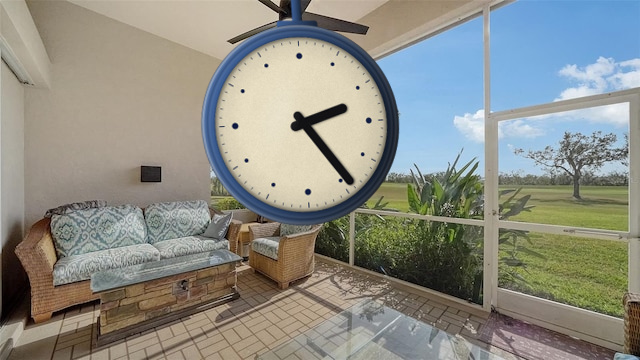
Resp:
**2:24**
